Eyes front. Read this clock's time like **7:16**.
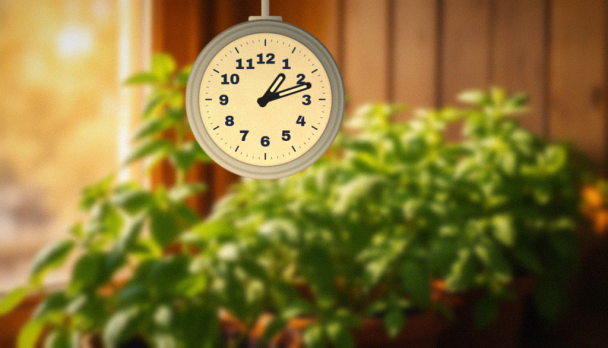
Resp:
**1:12**
